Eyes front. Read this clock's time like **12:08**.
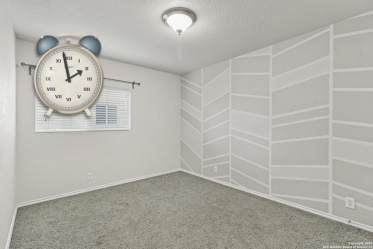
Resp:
**1:58**
